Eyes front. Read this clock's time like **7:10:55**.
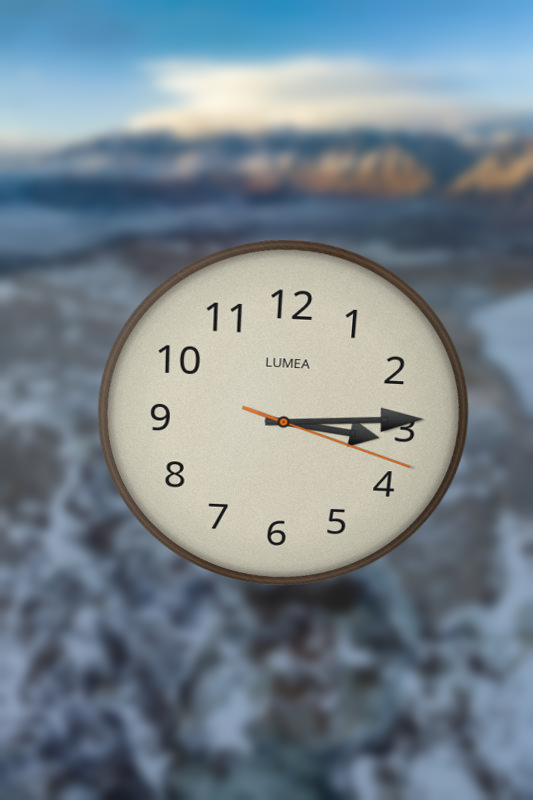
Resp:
**3:14:18**
